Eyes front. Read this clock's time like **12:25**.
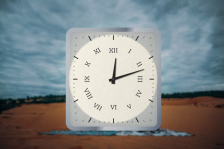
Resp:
**12:12**
